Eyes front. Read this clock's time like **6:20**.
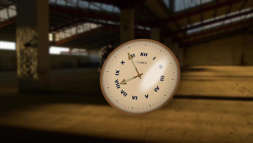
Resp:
**7:54**
